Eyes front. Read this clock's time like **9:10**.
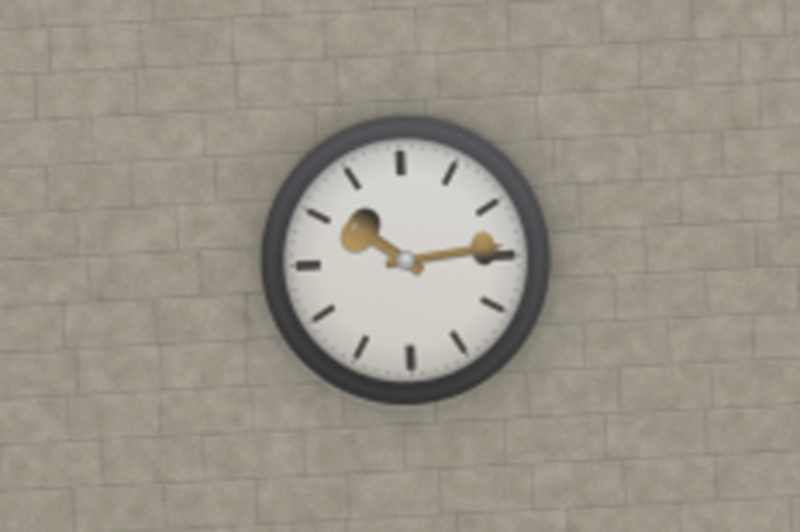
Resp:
**10:14**
